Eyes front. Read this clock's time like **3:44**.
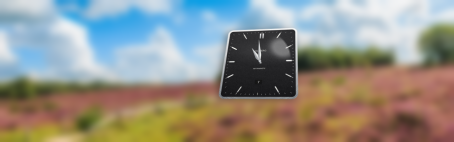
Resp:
**10:59**
